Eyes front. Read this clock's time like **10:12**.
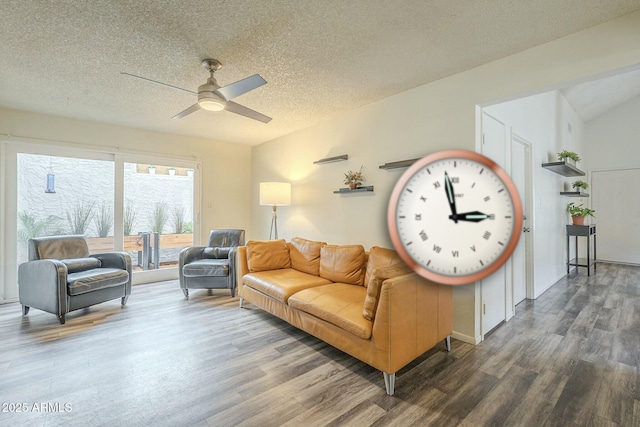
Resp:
**2:58**
